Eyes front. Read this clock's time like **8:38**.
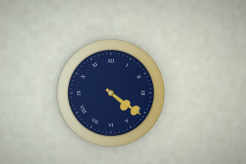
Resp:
**4:21**
